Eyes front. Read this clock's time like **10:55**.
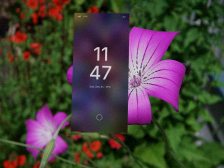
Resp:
**11:47**
